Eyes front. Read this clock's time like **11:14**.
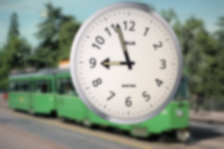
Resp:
**8:57**
